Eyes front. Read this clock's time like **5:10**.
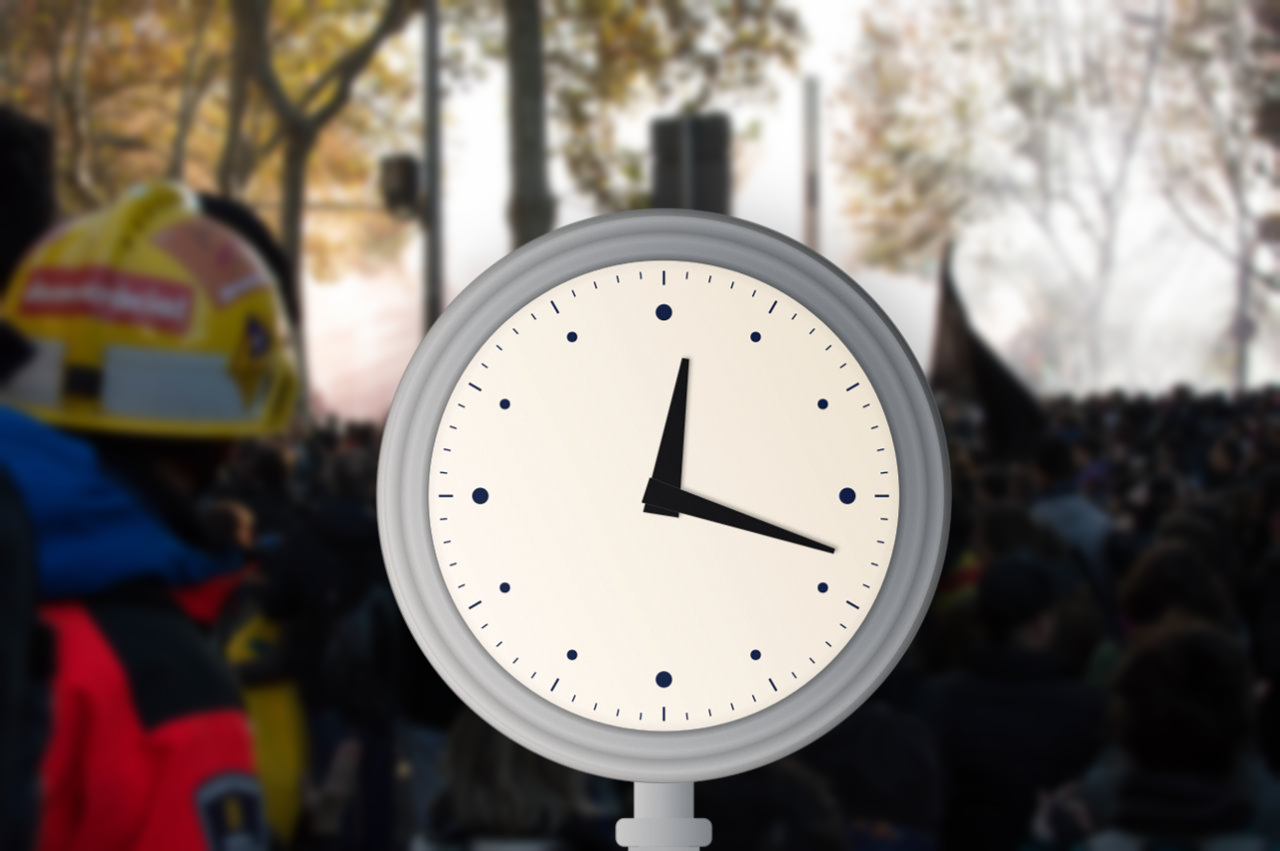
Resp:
**12:18**
